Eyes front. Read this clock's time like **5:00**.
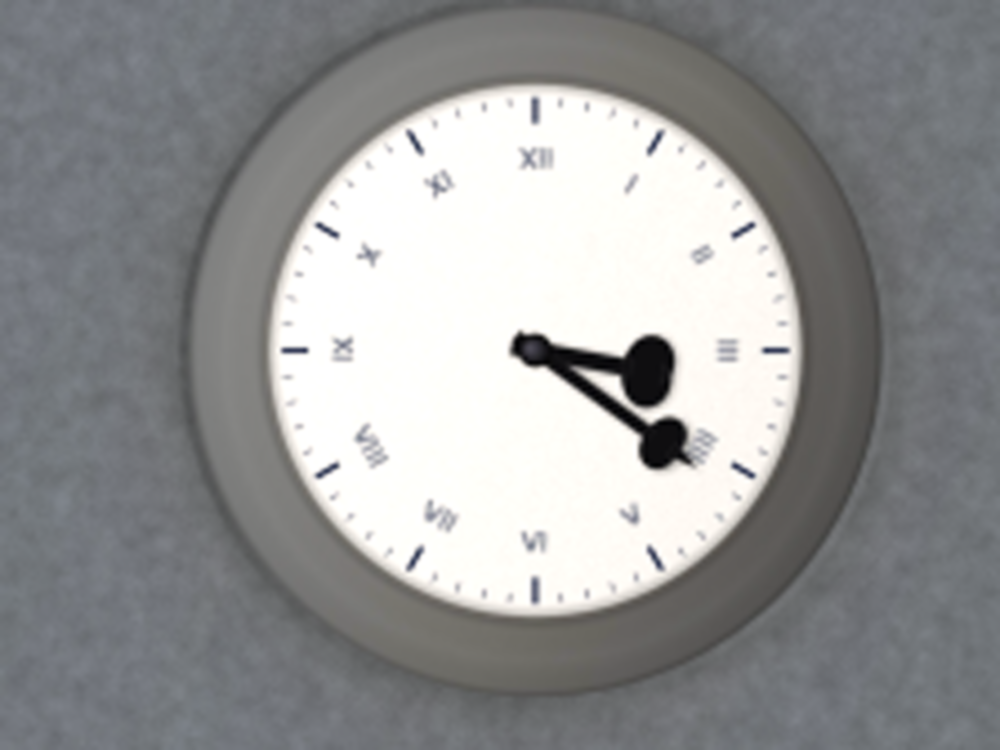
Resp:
**3:21**
